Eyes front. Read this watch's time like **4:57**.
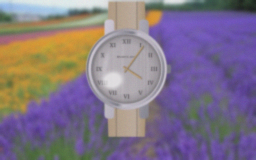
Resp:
**4:06**
